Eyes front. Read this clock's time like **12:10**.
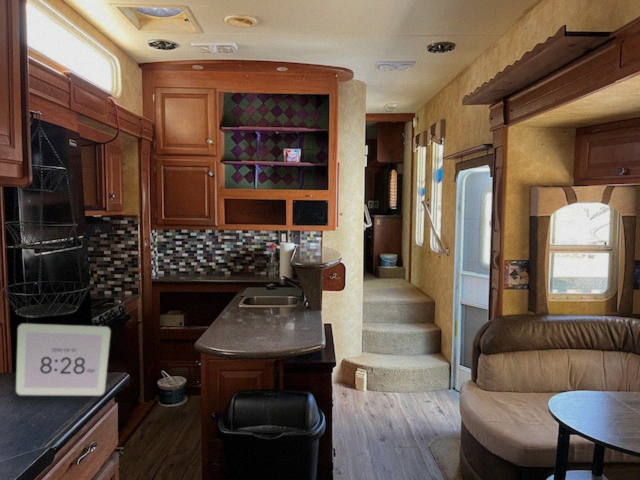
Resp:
**8:28**
